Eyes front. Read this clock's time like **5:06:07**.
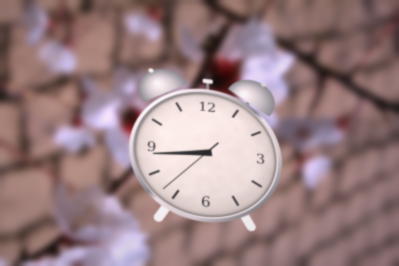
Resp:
**8:43:37**
